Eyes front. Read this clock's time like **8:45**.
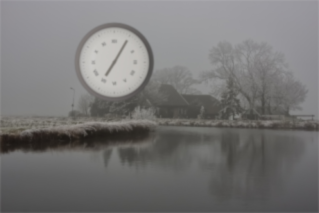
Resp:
**7:05**
